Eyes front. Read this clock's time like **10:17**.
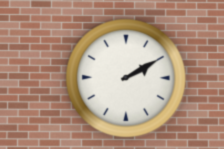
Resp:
**2:10**
